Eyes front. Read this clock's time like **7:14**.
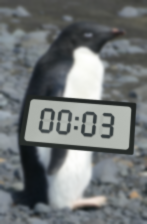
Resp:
**0:03**
